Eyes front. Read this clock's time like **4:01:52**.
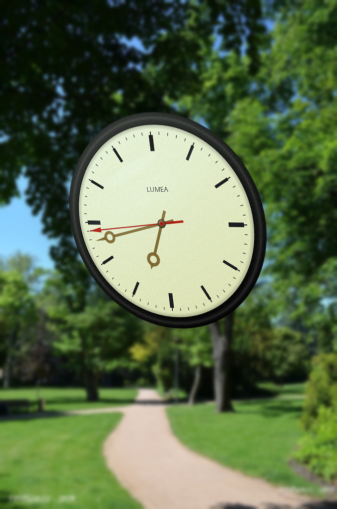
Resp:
**6:42:44**
